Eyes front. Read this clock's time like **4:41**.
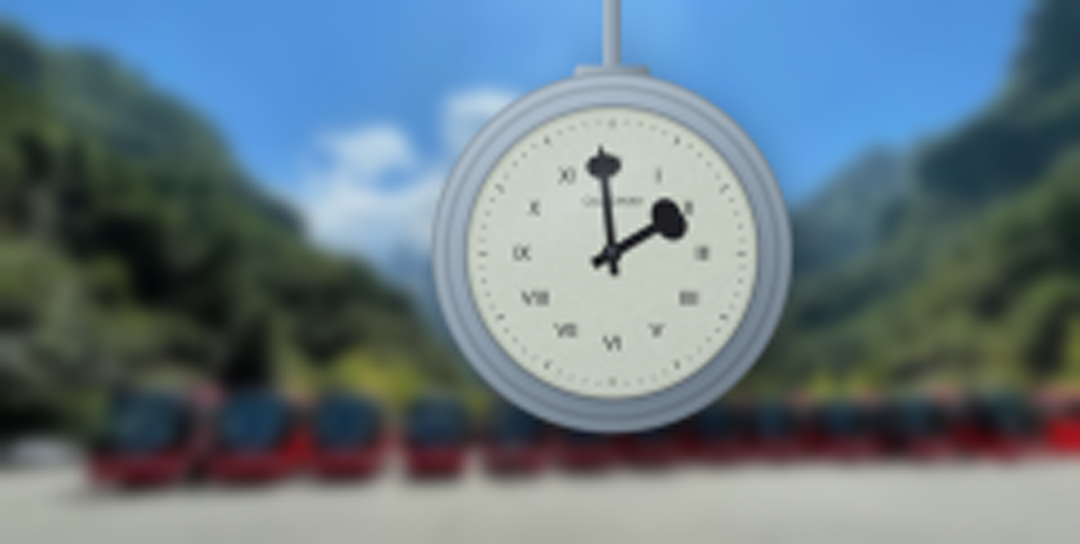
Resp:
**1:59**
